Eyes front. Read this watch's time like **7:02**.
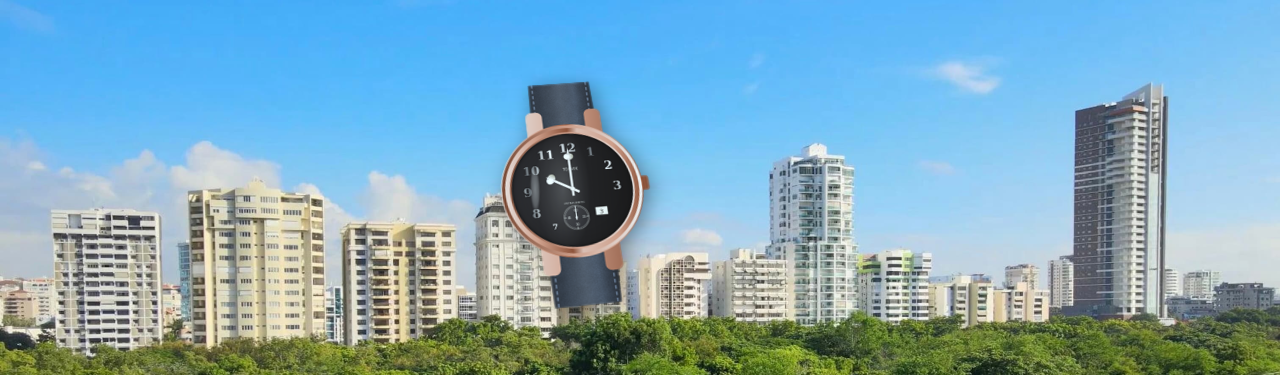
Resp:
**10:00**
